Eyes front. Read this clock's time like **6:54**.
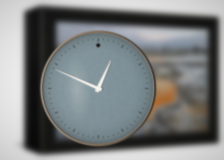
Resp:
**12:49**
